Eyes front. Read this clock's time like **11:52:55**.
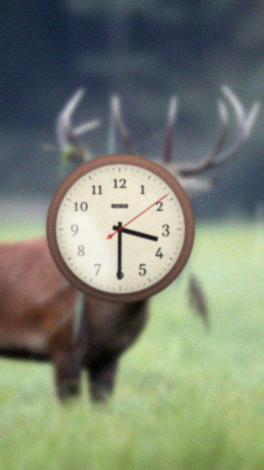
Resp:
**3:30:09**
